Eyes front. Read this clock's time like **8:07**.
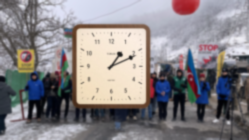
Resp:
**1:11**
